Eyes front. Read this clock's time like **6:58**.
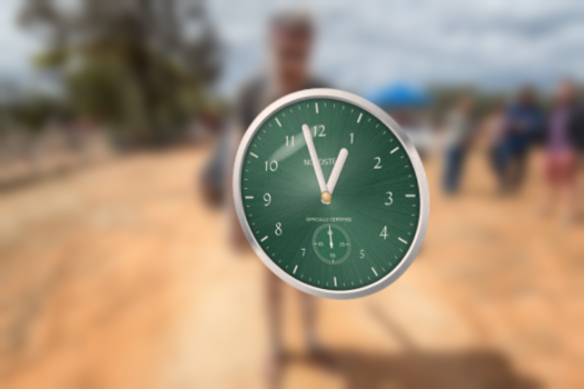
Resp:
**12:58**
